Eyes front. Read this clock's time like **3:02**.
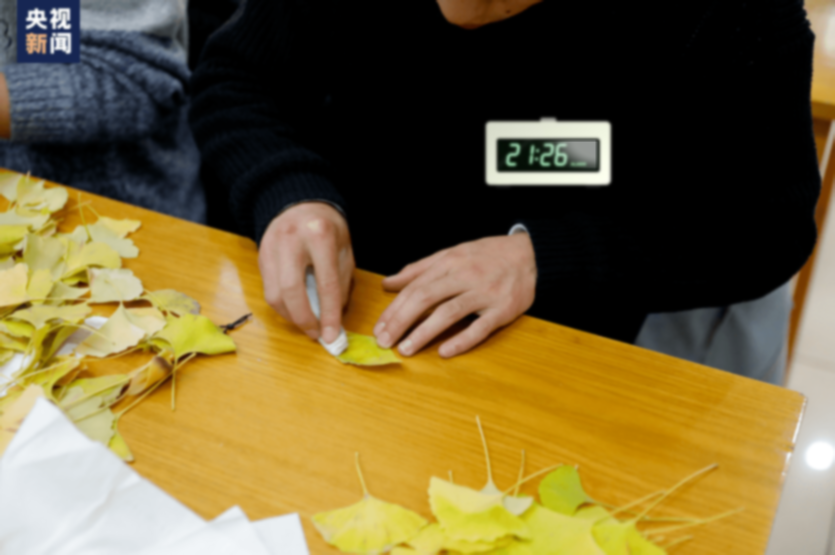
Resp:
**21:26**
